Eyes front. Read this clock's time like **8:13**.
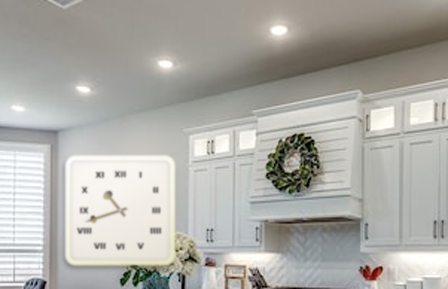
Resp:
**10:42**
